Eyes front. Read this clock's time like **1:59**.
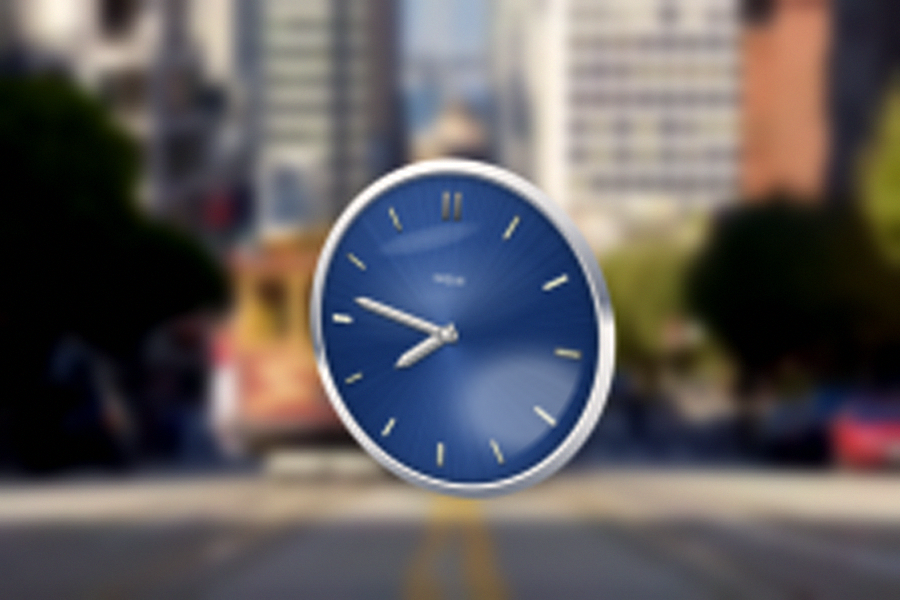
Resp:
**7:47**
